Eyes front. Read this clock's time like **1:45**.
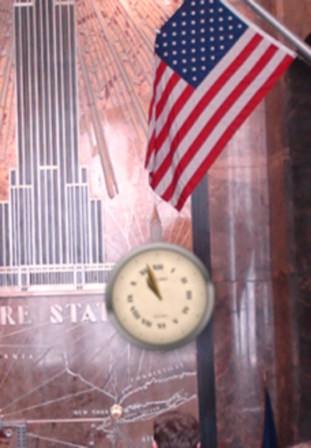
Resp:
**10:57**
